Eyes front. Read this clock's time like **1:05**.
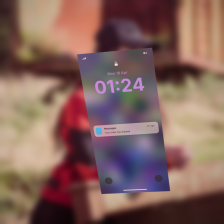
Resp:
**1:24**
